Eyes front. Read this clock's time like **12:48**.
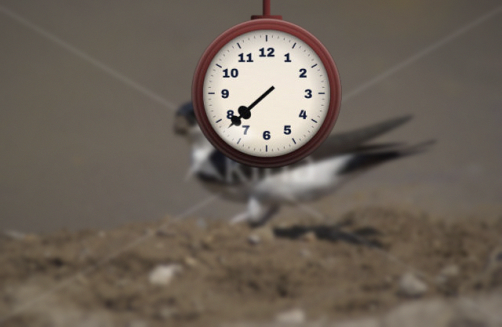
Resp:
**7:38**
